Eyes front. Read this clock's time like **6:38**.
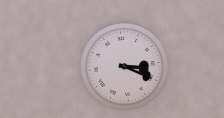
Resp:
**3:20**
